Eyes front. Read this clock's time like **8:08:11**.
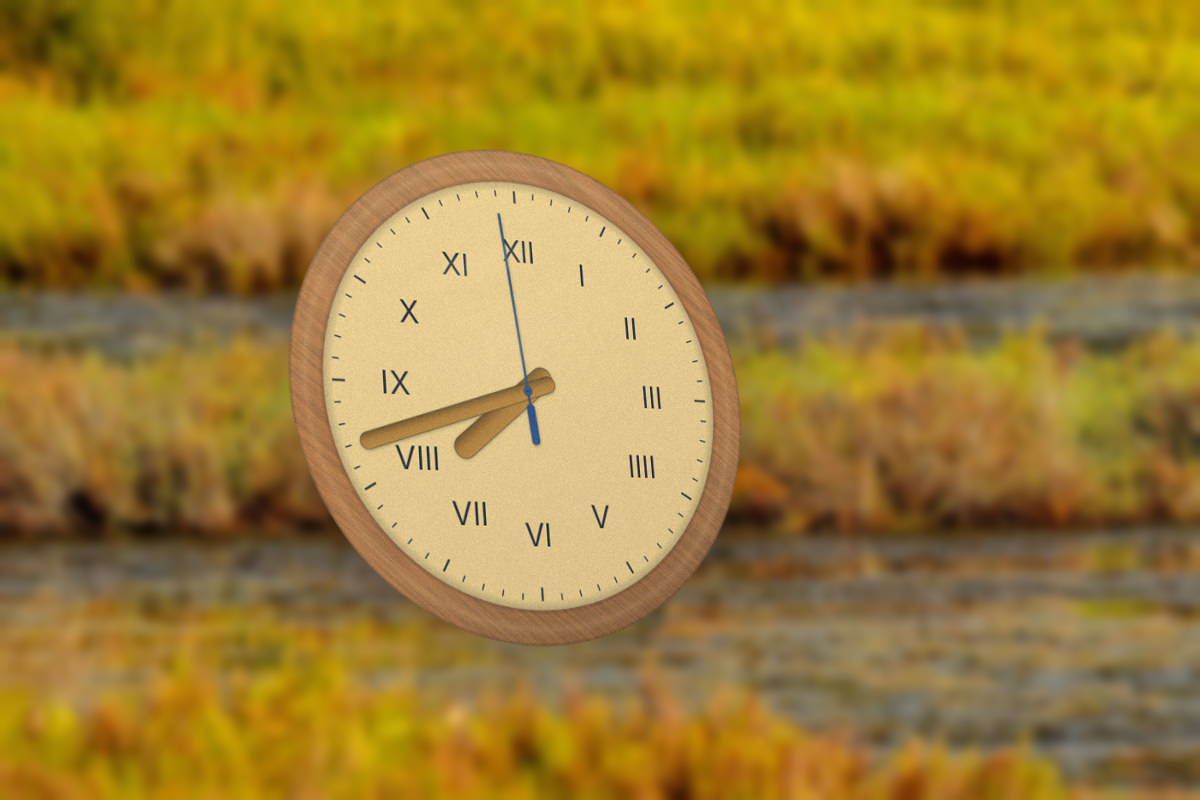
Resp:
**7:41:59**
